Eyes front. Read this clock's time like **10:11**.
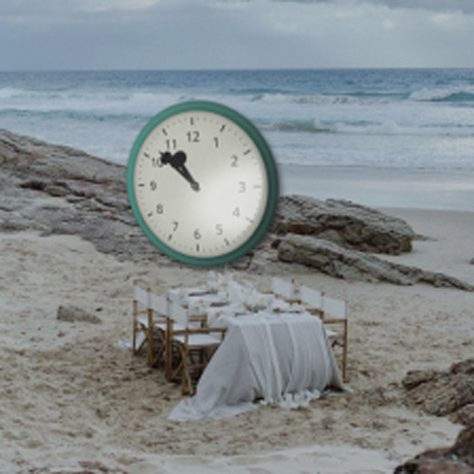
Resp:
**10:52**
